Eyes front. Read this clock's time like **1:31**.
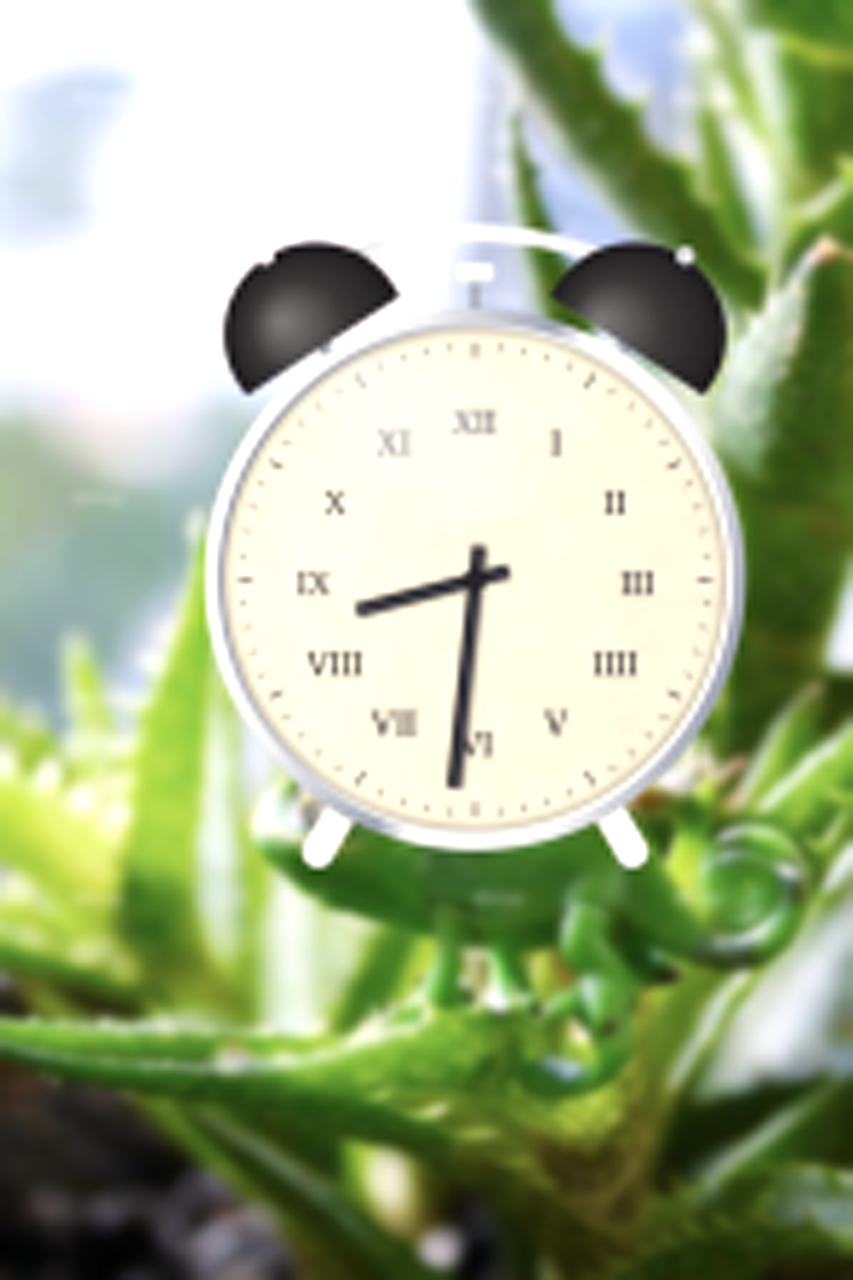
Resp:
**8:31**
